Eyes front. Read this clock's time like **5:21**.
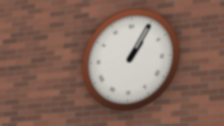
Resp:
**1:05**
